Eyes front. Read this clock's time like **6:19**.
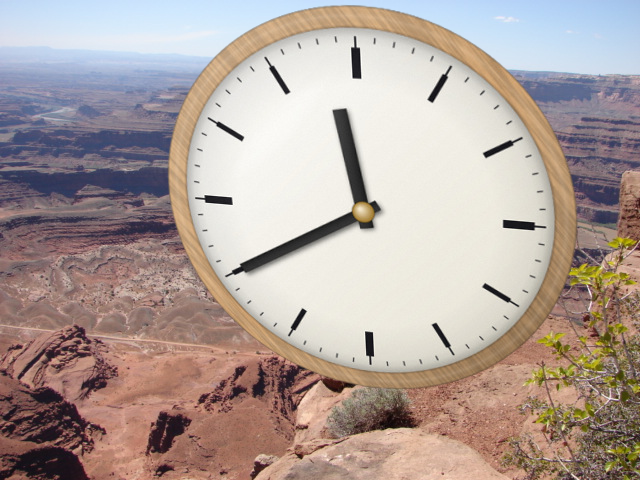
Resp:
**11:40**
